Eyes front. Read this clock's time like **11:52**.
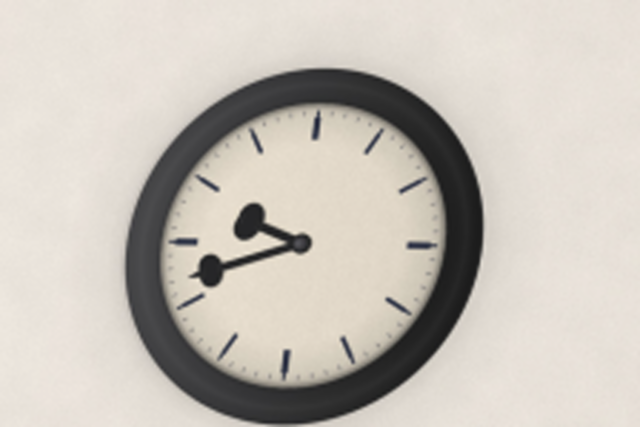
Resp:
**9:42**
